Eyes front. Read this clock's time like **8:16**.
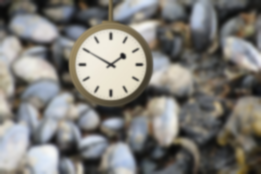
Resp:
**1:50**
